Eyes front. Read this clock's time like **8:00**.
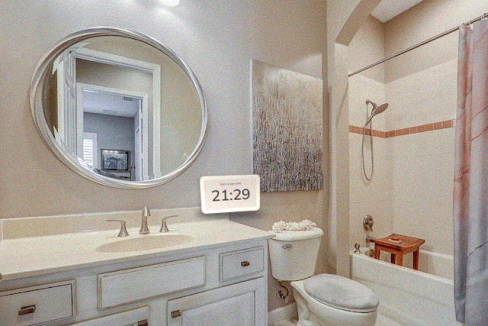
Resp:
**21:29**
